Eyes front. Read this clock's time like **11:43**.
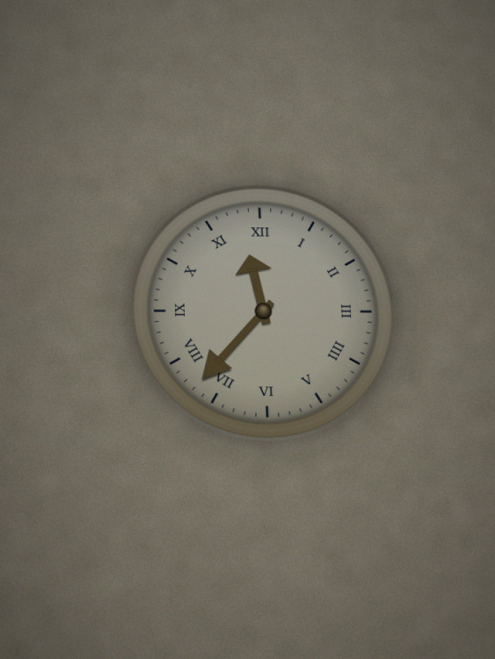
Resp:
**11:37**
